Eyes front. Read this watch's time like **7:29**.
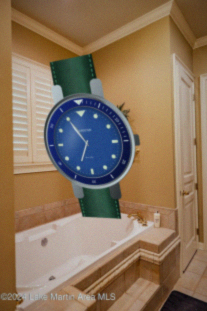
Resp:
**6:55**
